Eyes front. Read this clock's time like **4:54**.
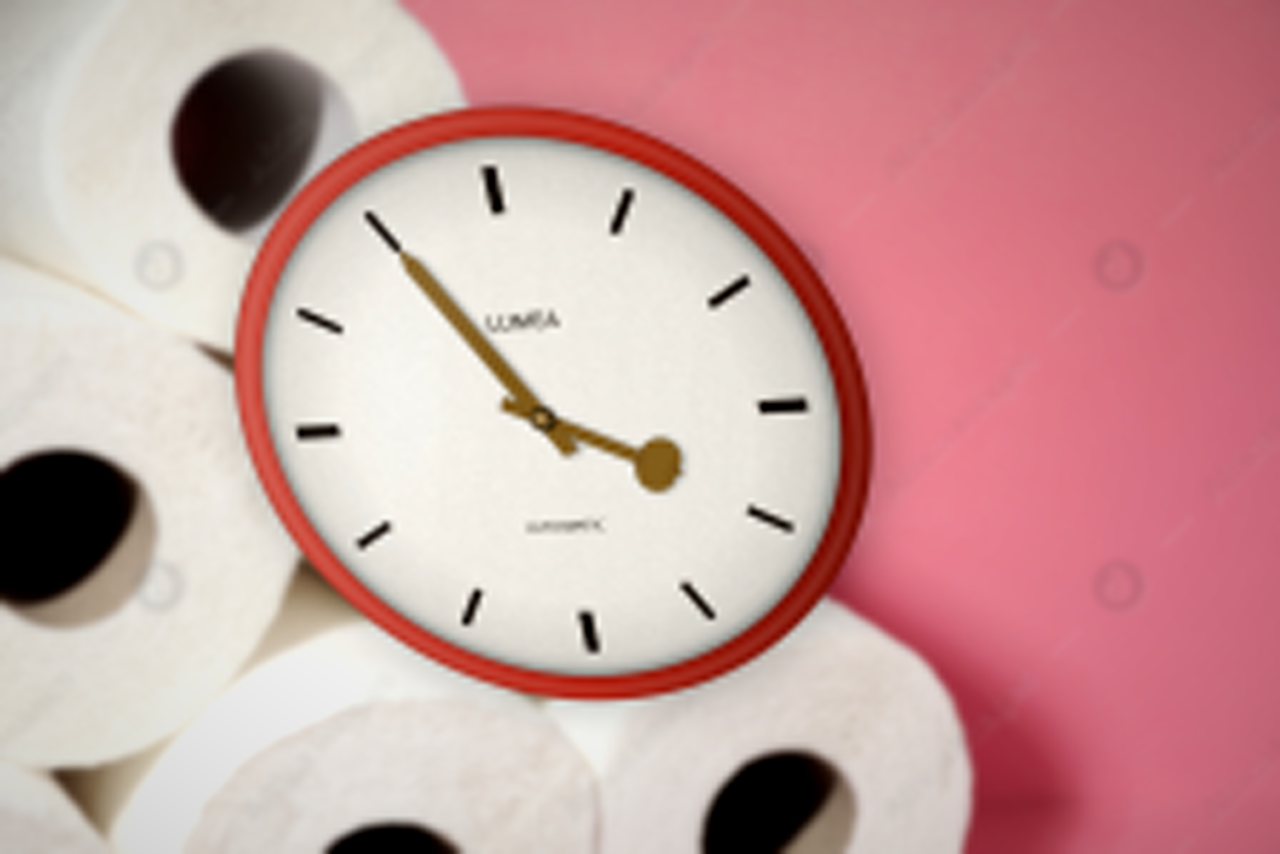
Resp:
**3:55**
